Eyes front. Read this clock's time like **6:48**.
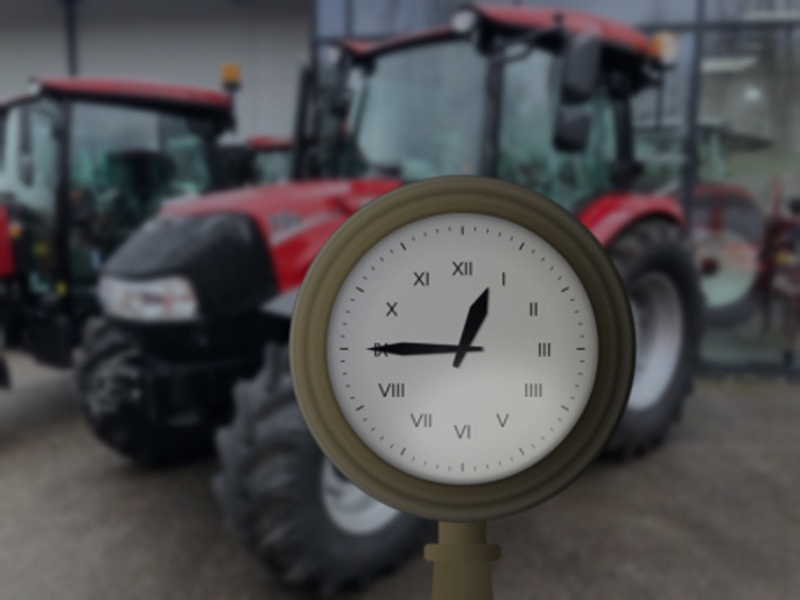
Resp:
**12:45**
